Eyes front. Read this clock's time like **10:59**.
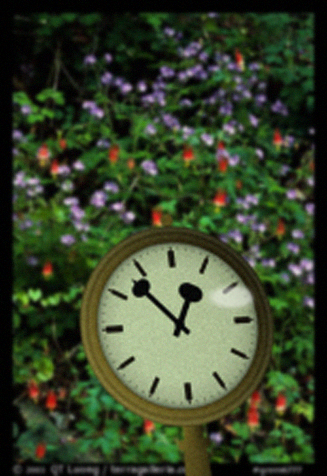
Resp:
**12:53**
